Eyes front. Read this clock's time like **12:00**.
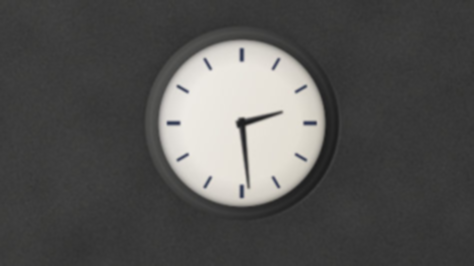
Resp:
**2:29**
